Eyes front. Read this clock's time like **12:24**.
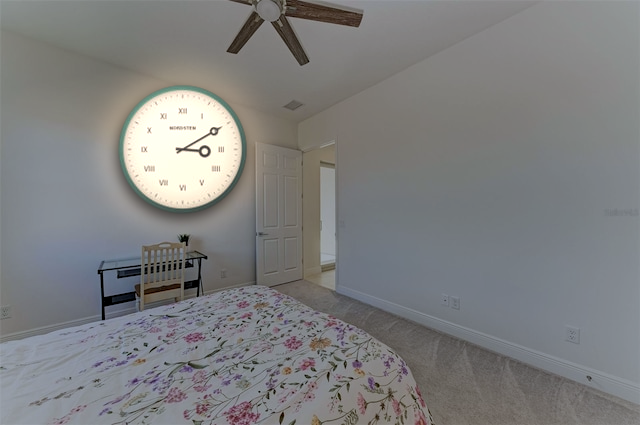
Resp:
**3:10**
